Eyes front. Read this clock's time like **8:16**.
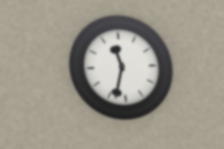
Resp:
**11:33**
